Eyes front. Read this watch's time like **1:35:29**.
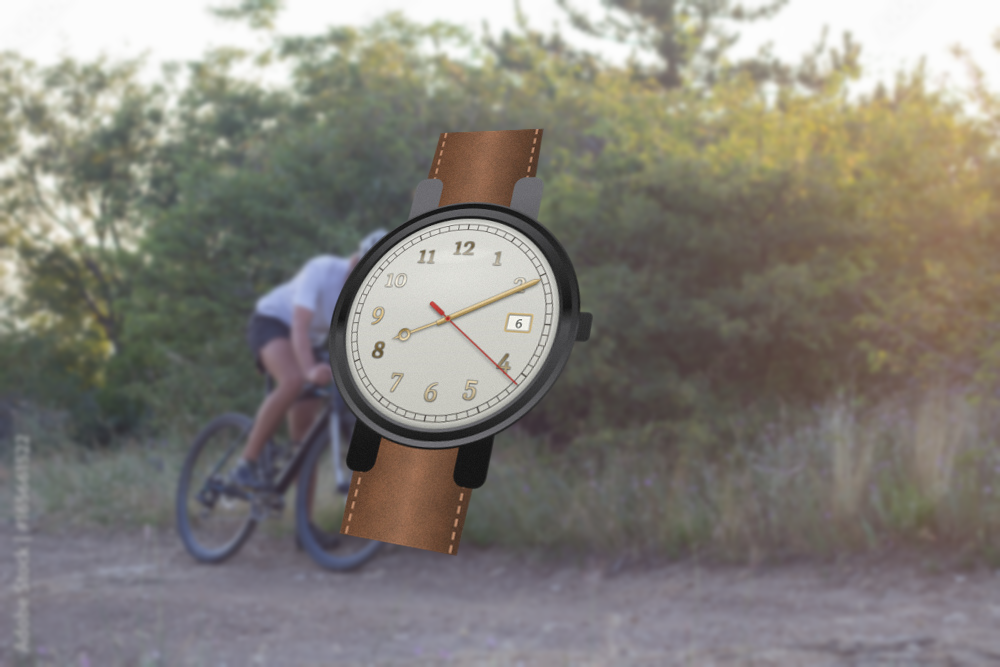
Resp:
**8:10:21**
